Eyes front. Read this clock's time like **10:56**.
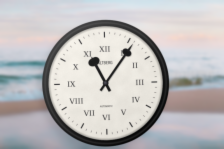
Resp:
**11:06**
